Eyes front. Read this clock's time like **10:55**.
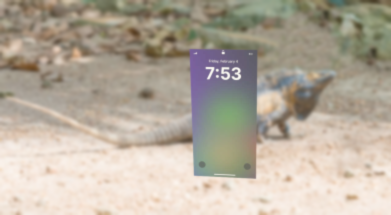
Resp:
**7:53**
